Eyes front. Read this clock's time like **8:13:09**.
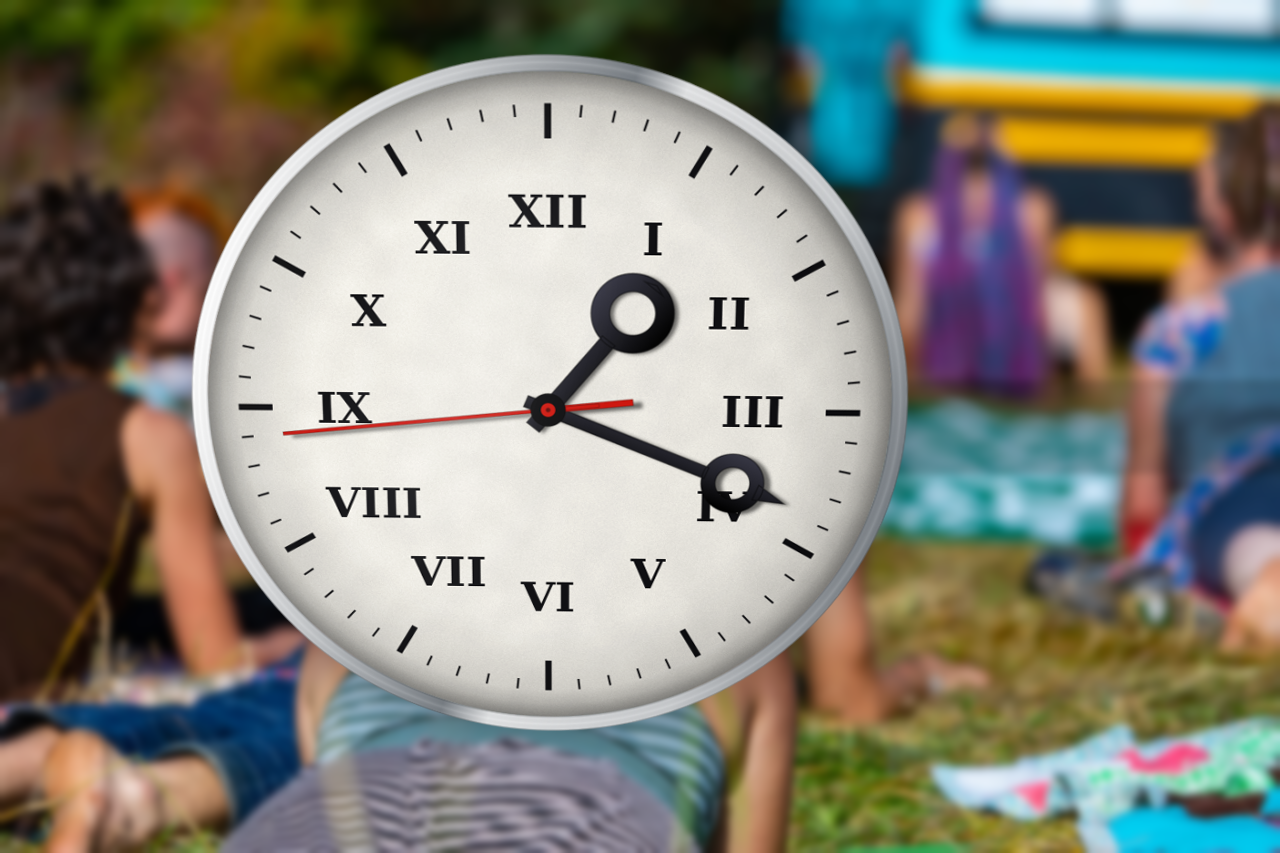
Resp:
**1:18:44**
